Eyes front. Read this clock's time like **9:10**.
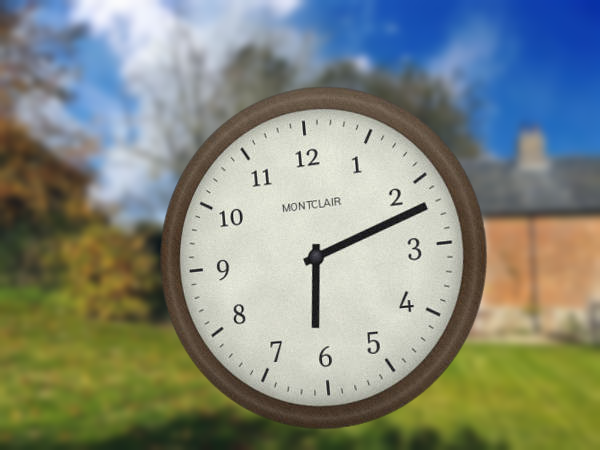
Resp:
**6:12**
